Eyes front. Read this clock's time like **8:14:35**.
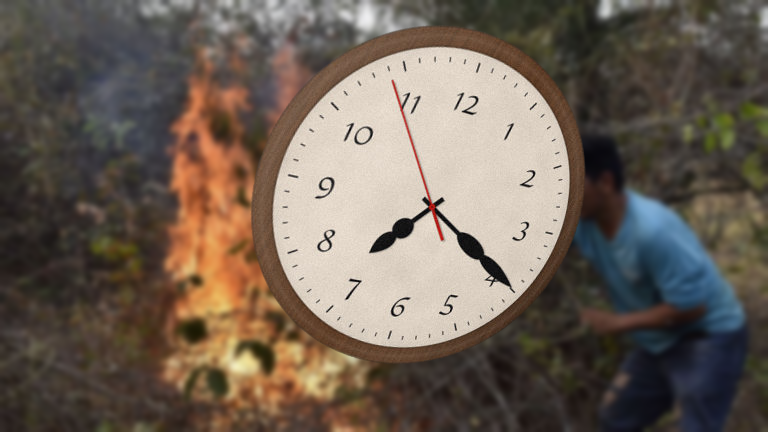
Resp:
**7:19:54**
